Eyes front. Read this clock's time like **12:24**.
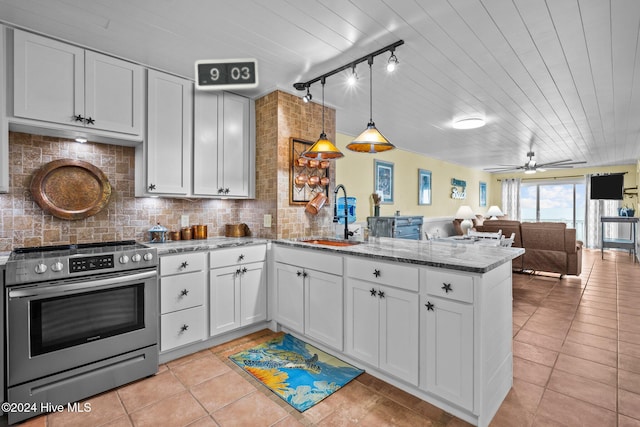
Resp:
**9:03**
